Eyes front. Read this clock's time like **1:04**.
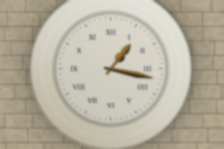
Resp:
**1:17**
